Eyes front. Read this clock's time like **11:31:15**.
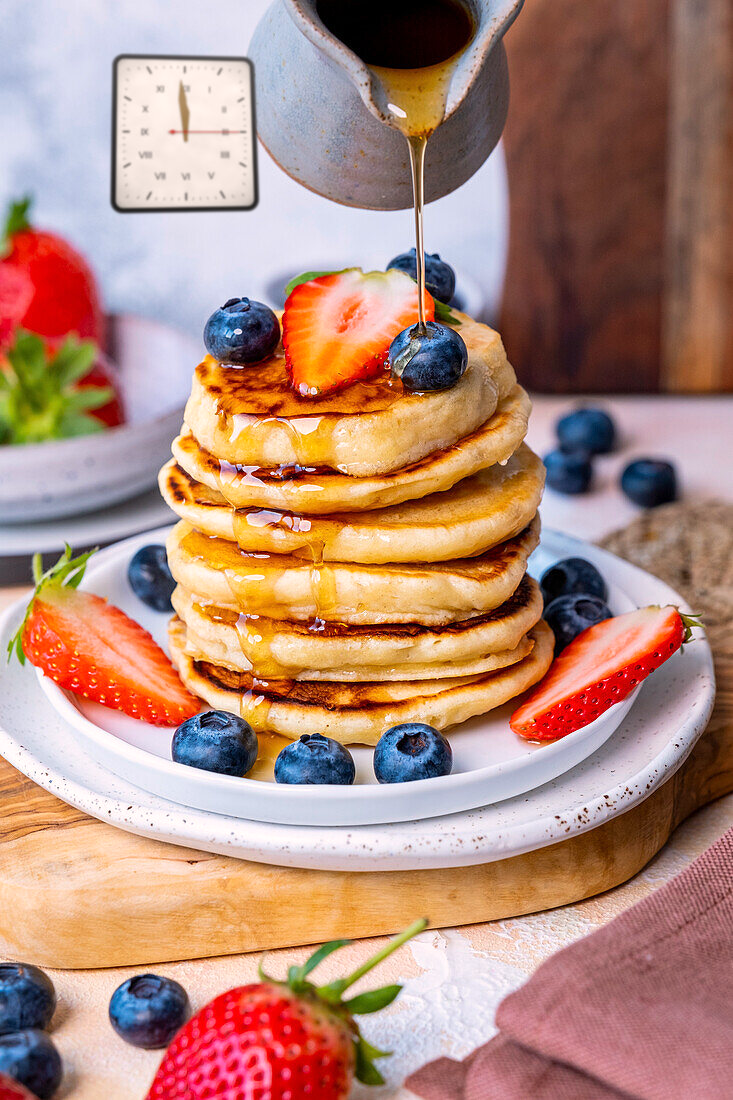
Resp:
**11:59:15**
